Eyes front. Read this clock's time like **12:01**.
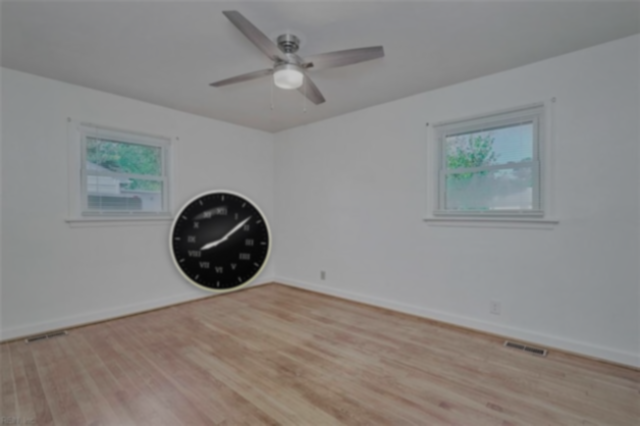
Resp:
**8:08**
